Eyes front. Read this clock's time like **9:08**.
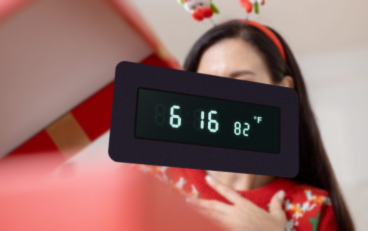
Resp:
**6:16**
